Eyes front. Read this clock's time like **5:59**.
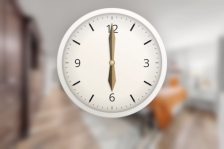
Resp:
**6:00**
